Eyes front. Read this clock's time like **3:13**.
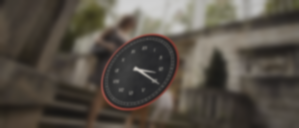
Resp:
**3:20**
